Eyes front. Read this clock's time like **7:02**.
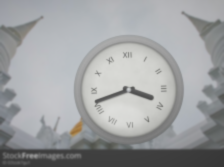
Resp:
**3:42**
